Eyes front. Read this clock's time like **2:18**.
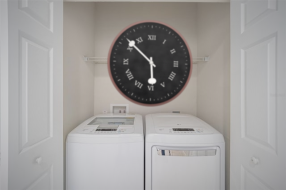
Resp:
**5:52**
